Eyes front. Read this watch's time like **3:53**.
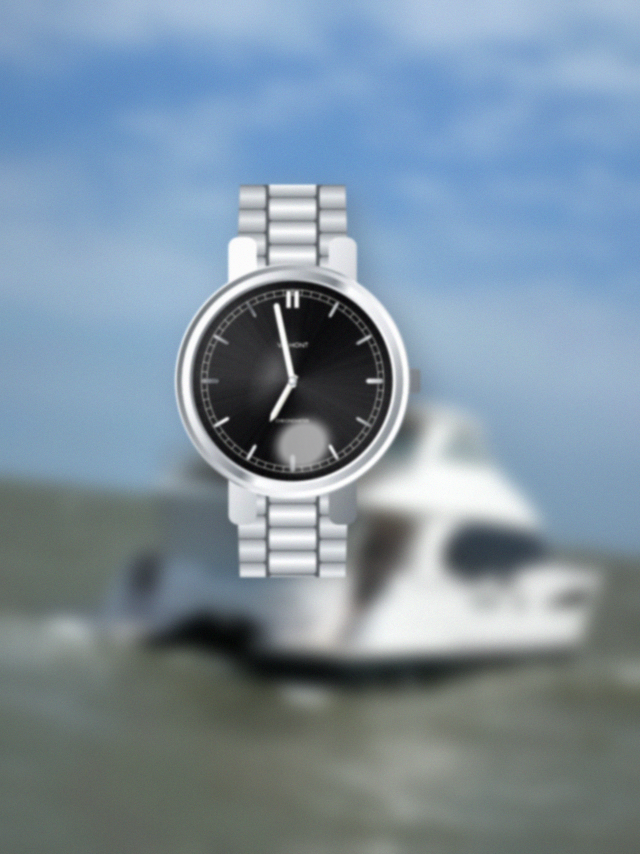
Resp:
**6:58**
